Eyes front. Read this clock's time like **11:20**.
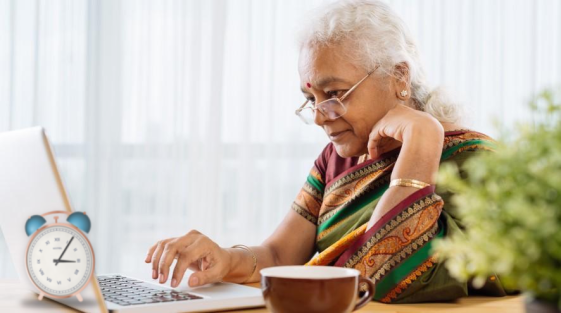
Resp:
**3:06**
